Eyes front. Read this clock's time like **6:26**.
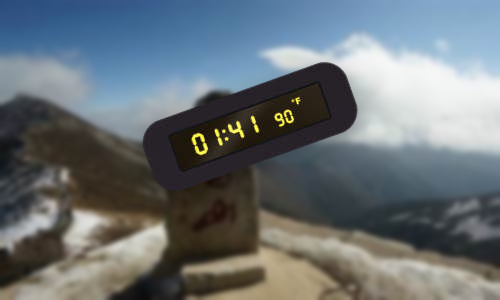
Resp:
**1:41**
